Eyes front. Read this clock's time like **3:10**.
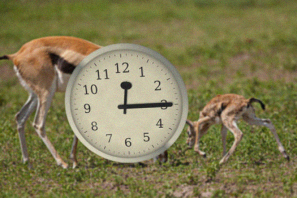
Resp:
**12:15**
